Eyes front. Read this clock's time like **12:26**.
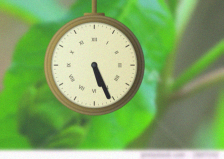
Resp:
**5:26**
